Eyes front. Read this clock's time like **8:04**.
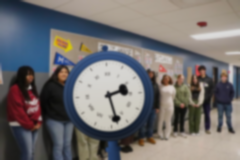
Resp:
**2:28**
